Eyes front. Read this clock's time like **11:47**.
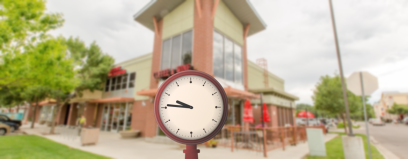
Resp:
**9:46**
